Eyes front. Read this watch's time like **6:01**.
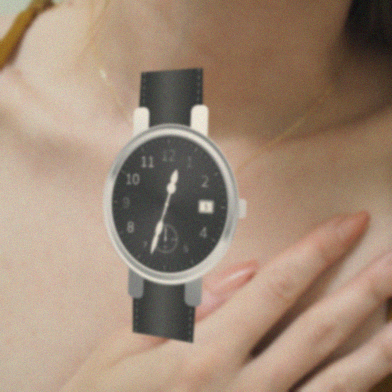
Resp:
**12:33**
